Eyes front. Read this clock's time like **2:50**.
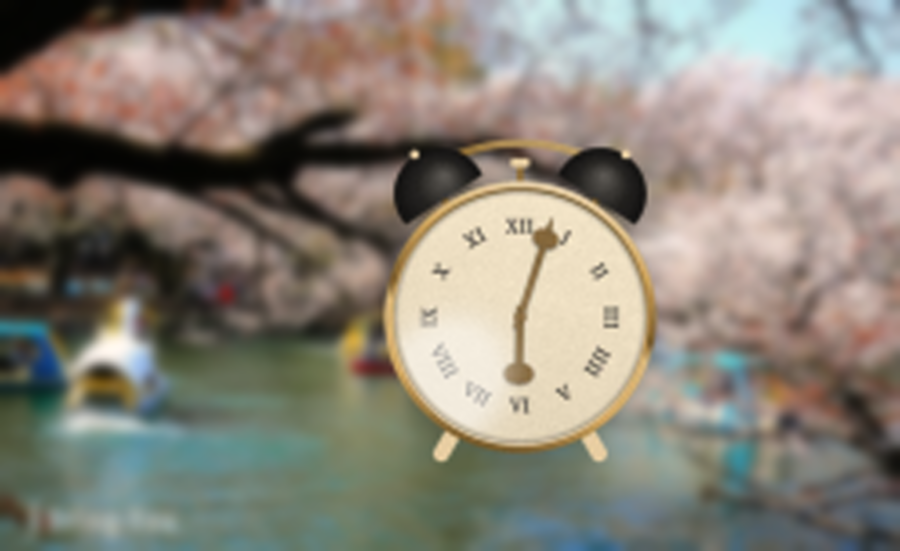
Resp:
**6:03**
